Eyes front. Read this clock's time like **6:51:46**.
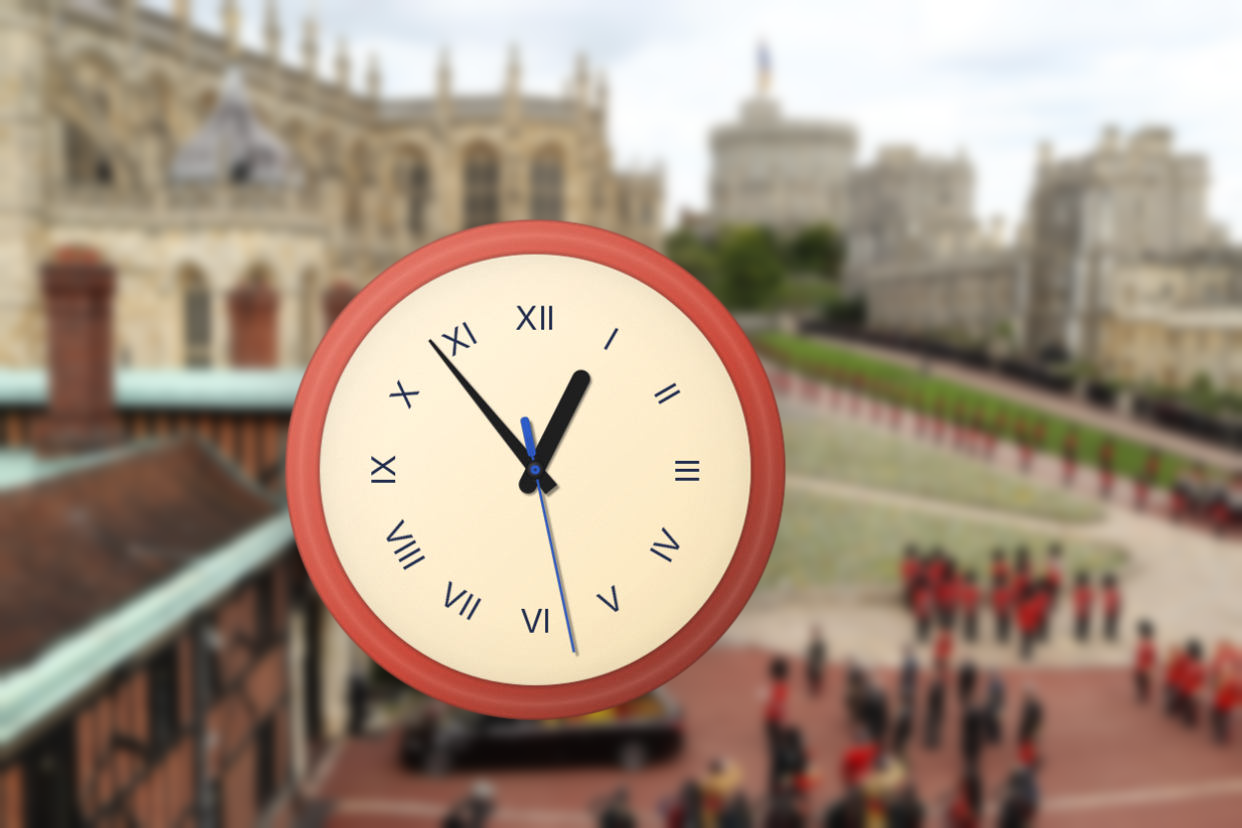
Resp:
**12:53:28**
